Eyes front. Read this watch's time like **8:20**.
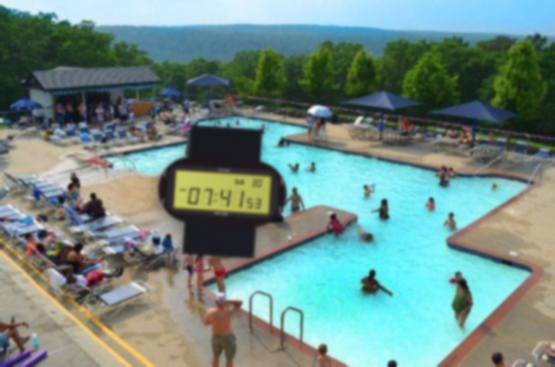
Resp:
**7:41**
